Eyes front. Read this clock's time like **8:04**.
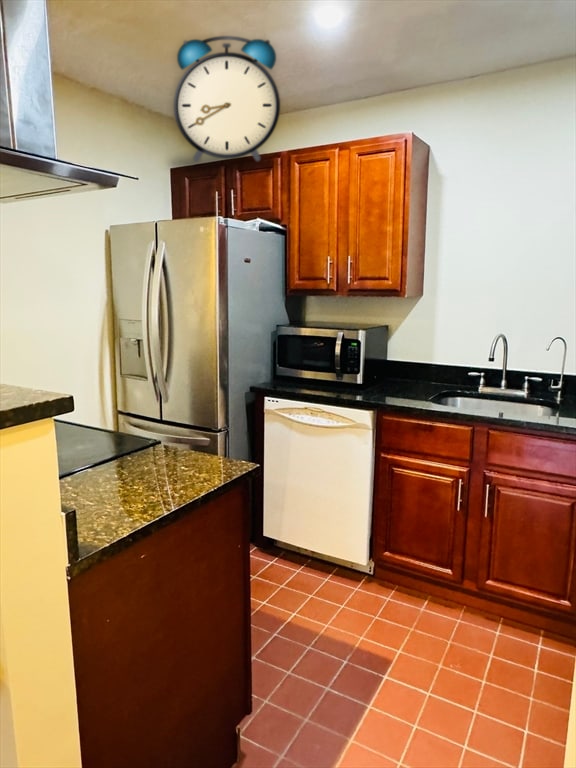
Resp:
**8:40**
